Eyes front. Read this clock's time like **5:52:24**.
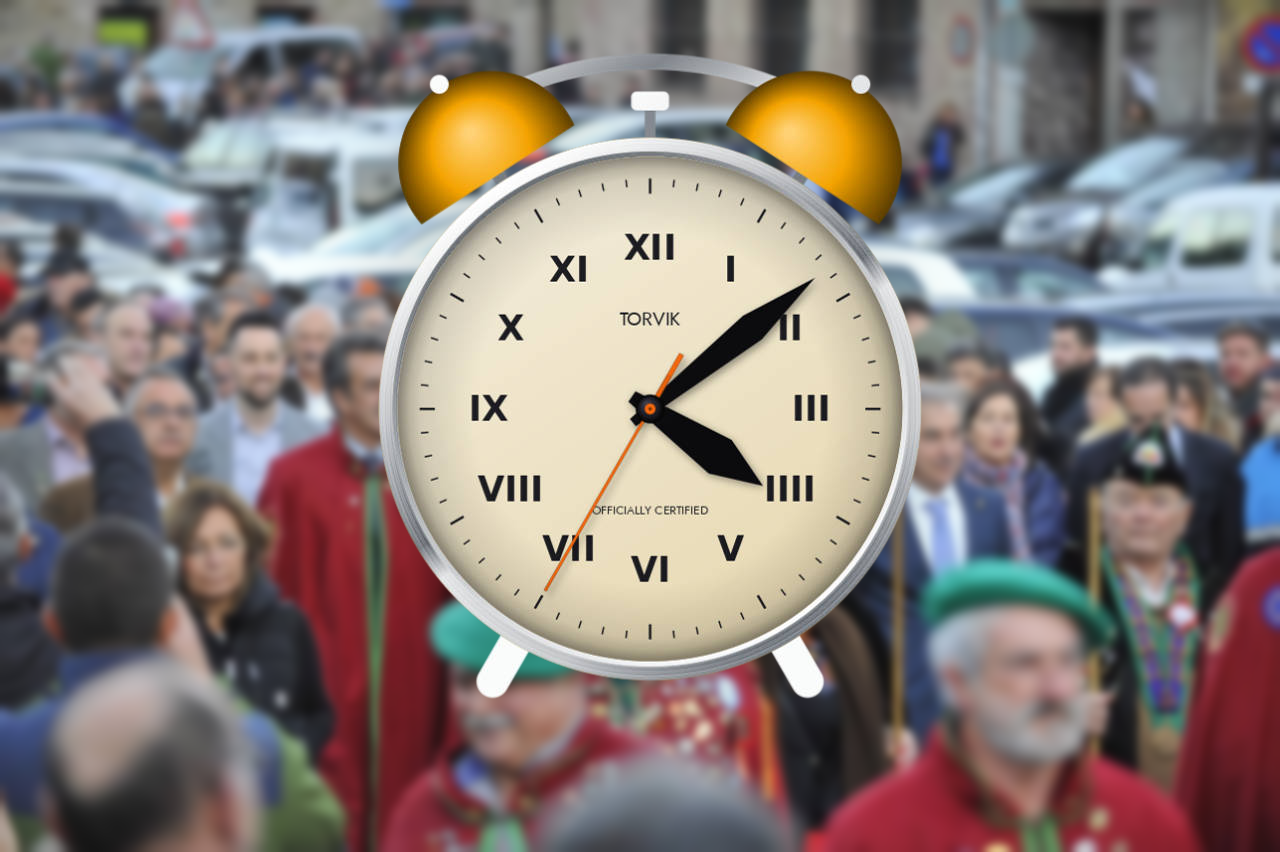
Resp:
**4:08:35**
